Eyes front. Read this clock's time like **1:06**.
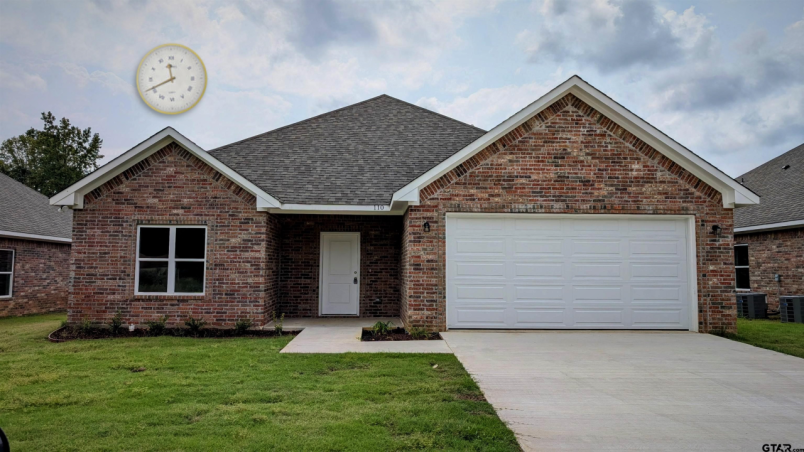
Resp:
**11:41**
